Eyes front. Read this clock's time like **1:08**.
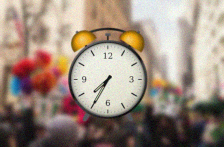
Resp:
**7:35**
